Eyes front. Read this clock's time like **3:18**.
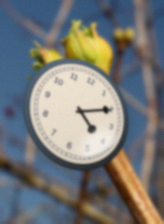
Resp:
**4:10**
